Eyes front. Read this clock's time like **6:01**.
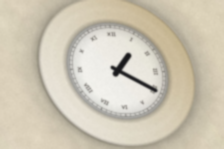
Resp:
**1:20**
